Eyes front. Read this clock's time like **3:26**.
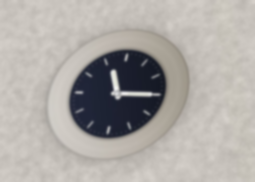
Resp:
**11:15**
